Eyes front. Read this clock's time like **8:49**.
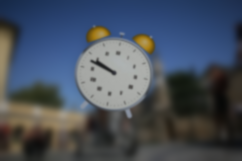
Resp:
**9:48**
